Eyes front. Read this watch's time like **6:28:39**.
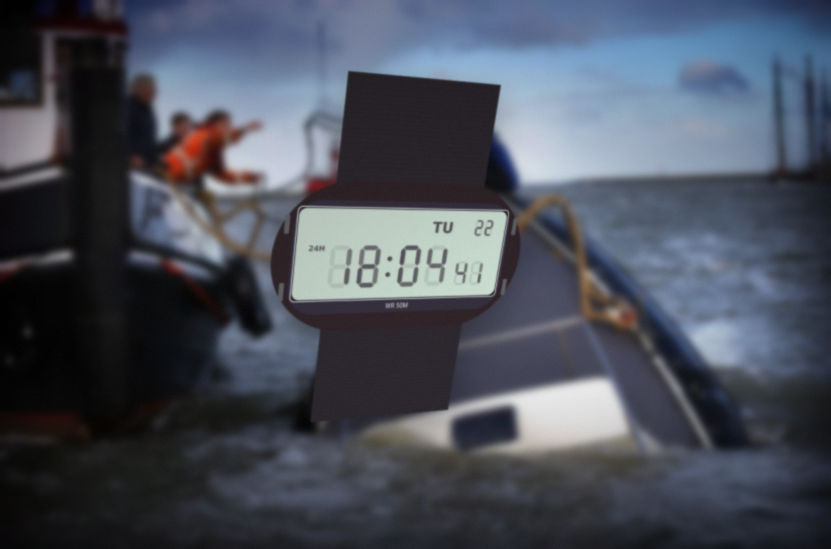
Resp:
**18:04:41**
